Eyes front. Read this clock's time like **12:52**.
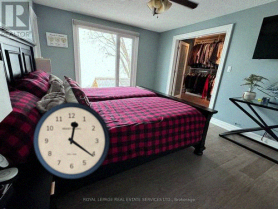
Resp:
**12:21**
